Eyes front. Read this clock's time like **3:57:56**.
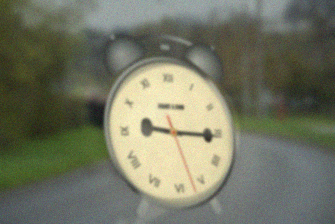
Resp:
**9:15:27**
